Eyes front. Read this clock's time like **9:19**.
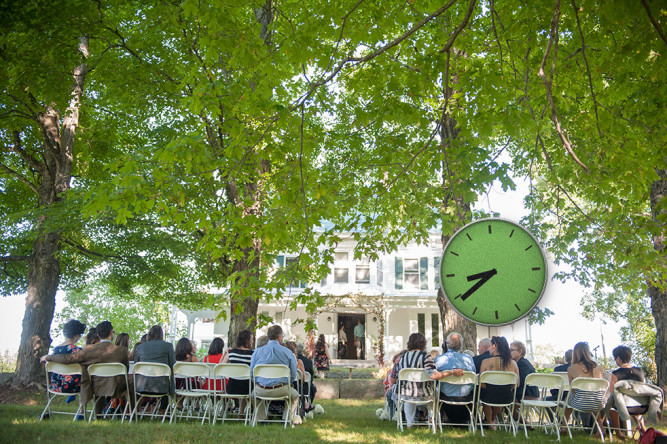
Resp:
**8:39**
